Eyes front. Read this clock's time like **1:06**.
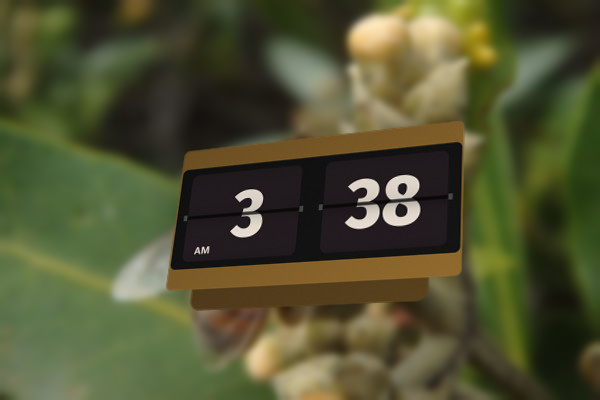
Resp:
**3:38**
